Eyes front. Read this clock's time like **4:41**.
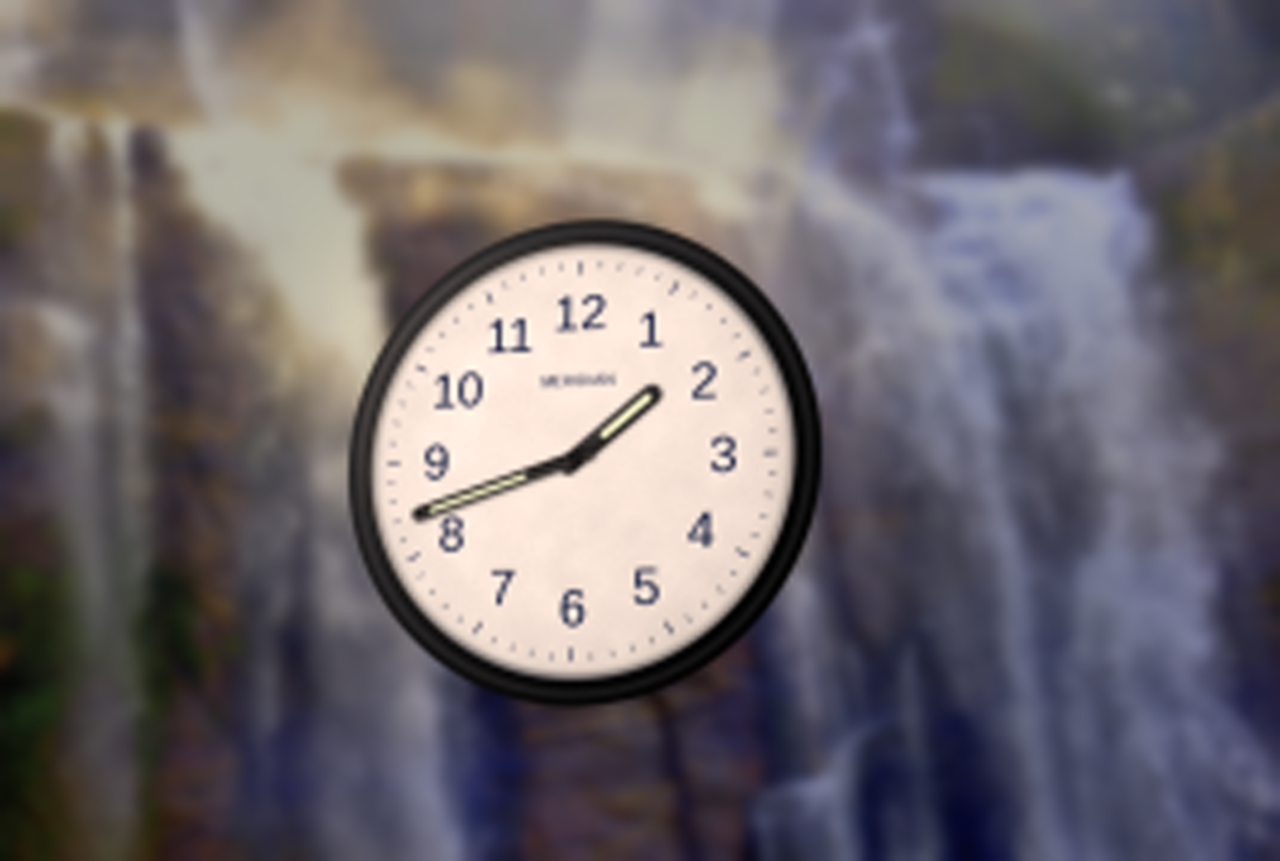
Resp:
**1:42**
